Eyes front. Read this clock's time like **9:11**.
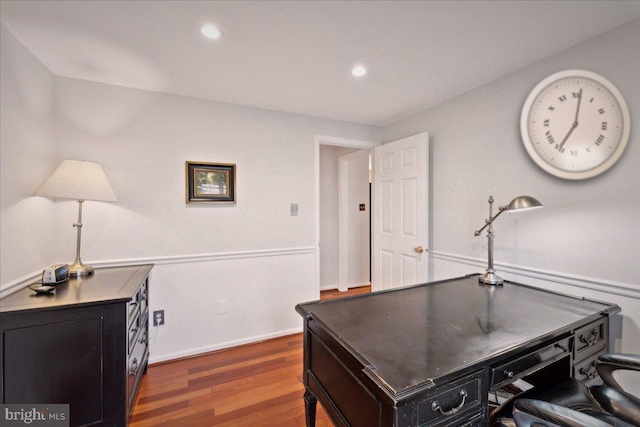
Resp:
**7:01**
